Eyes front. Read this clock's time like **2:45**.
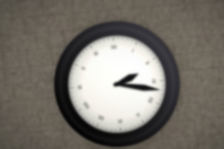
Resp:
**2:17**
